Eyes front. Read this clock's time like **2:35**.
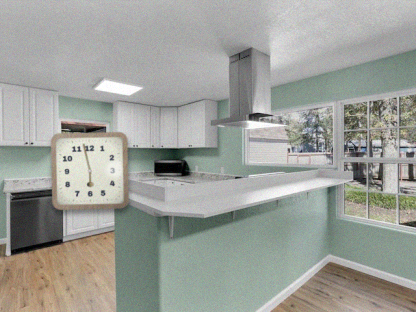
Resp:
**5:58**
